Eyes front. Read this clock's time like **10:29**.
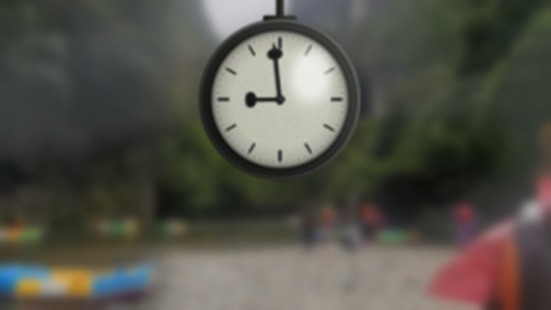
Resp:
**8:59**
